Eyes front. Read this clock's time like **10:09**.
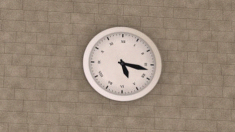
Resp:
**5:17**
